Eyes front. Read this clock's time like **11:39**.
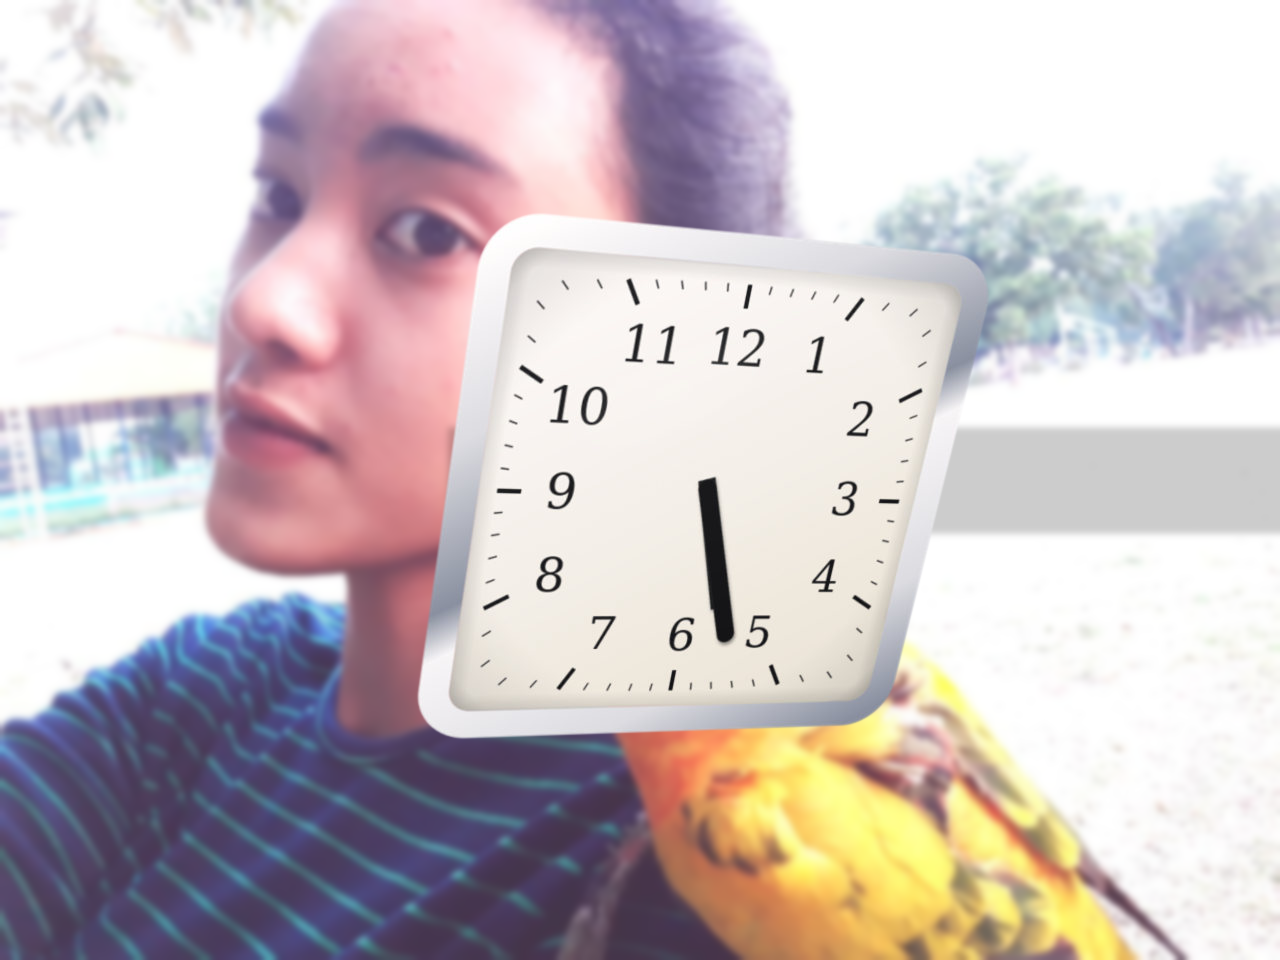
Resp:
**5:27**
